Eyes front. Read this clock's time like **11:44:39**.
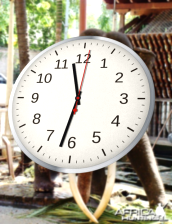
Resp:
**11:32:01**
